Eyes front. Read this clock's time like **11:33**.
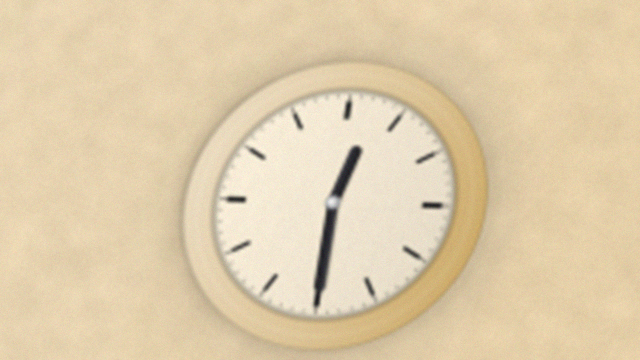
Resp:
**12:30**
